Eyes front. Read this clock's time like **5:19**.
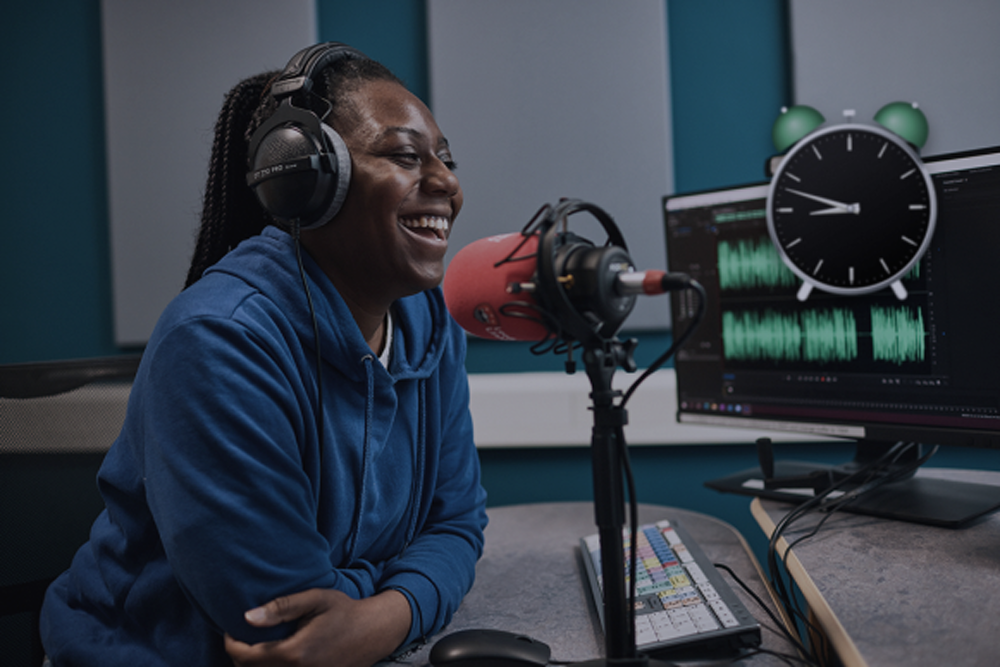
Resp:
**8:48**
